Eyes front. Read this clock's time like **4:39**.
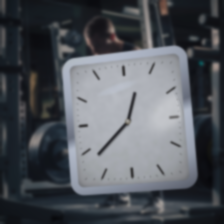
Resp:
**12:38**
